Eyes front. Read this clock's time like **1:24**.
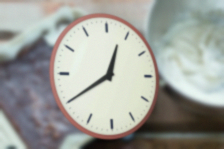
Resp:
**12:40**
